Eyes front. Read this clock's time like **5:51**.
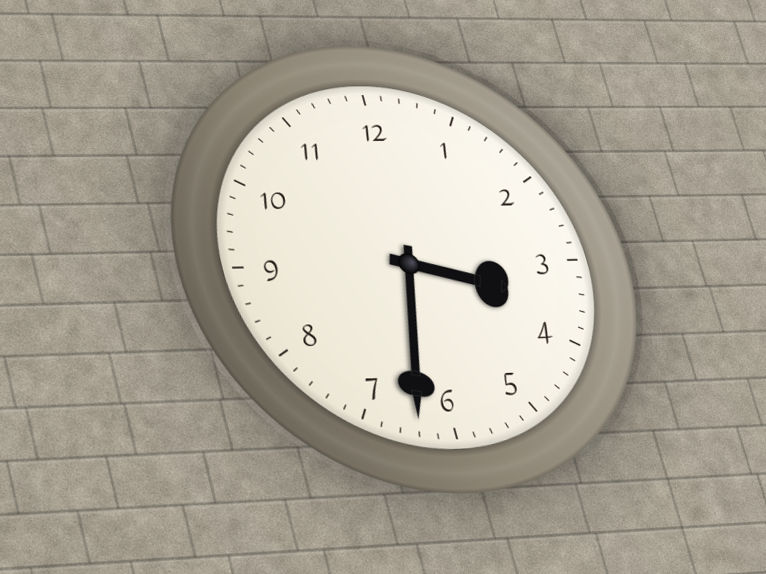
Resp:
**3:32**
